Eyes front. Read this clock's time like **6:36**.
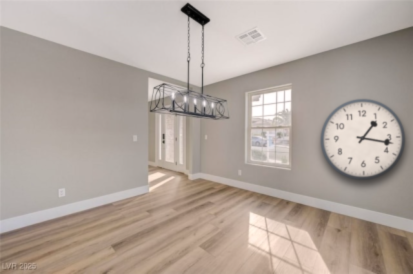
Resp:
**1:17**
